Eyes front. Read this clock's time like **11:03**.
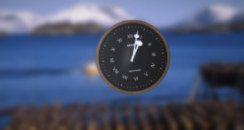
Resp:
**1:03**
